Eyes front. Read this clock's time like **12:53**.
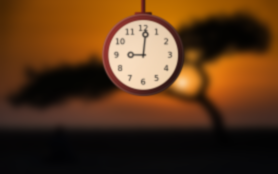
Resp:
**9:01**
